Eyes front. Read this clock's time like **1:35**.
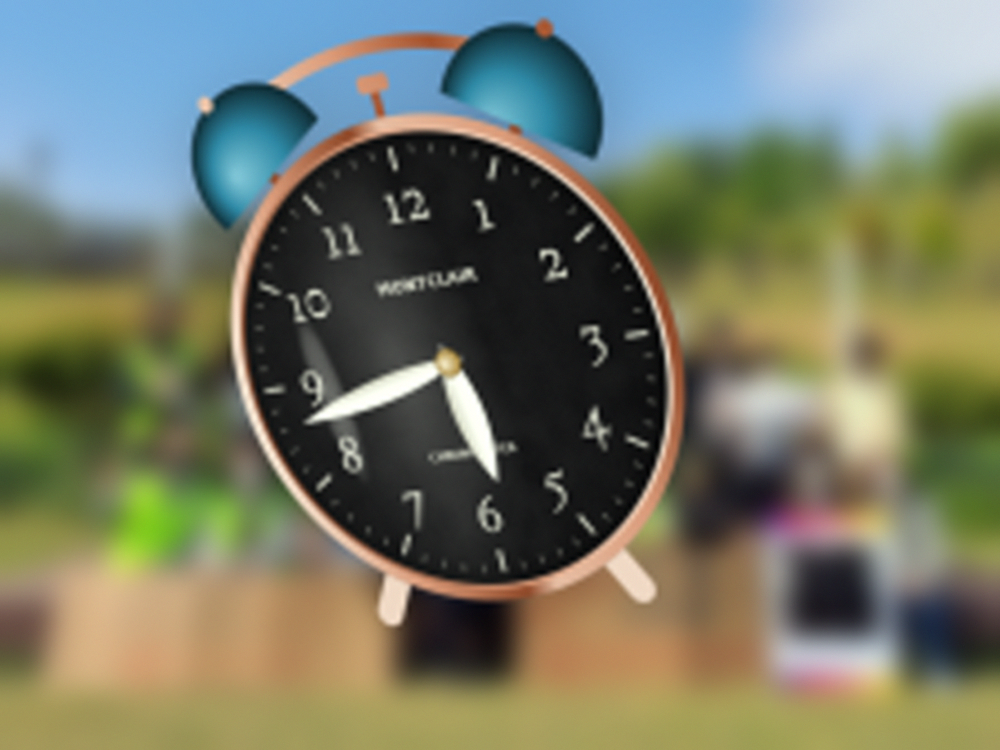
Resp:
**5:43**
